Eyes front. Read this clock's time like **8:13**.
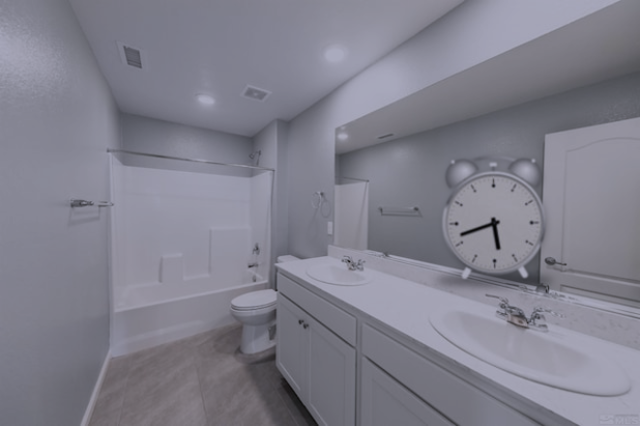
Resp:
**5:42**
